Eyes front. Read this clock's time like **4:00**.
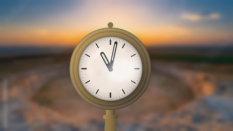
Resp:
**11:02**
